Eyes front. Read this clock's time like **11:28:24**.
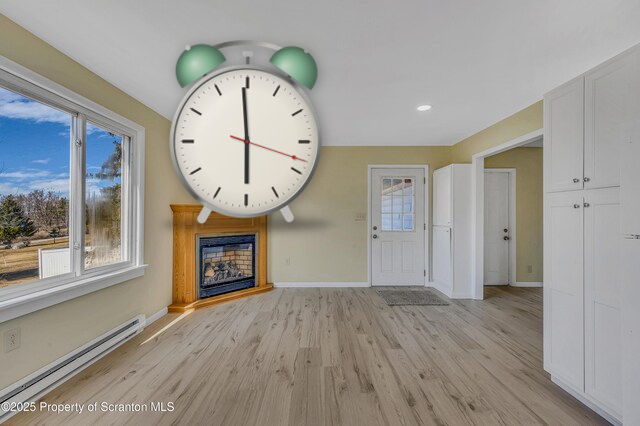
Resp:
**5:59:18**
